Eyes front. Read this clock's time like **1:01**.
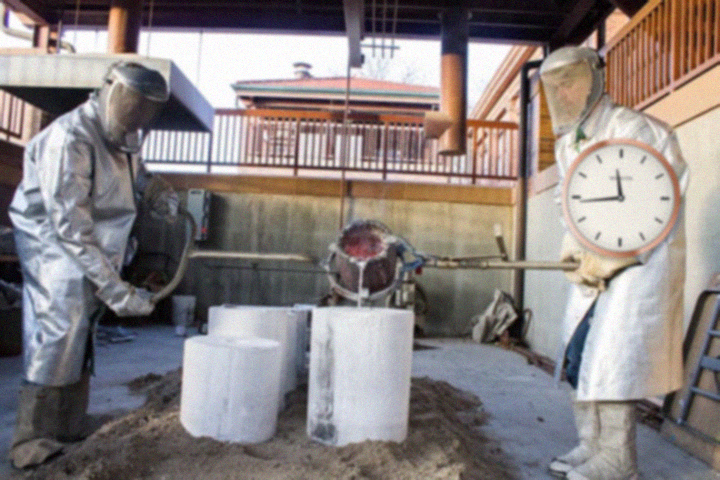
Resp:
**11:44**
